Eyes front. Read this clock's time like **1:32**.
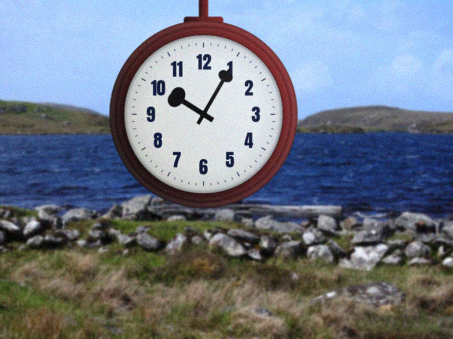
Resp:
**10:05**
